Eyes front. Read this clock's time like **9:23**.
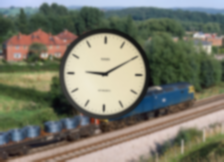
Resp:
**9:10**
